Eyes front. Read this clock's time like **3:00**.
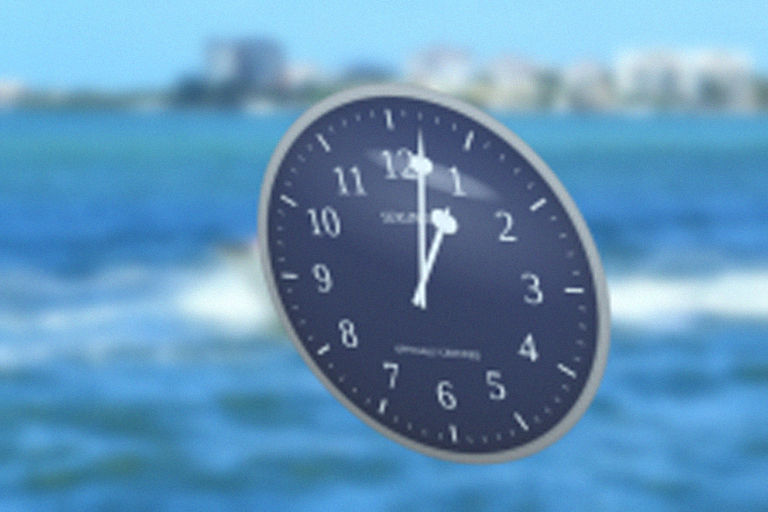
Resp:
**1:02**
